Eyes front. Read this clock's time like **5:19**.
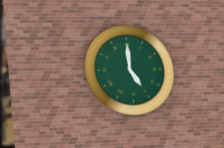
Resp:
**5:00**
